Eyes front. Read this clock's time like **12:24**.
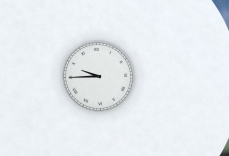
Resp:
**9:45**
